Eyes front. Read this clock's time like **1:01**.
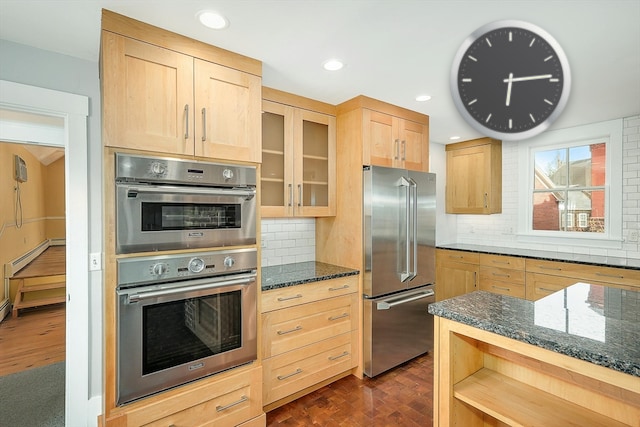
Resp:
**6:14**
